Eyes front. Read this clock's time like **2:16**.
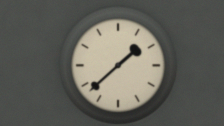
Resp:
**1:38**
